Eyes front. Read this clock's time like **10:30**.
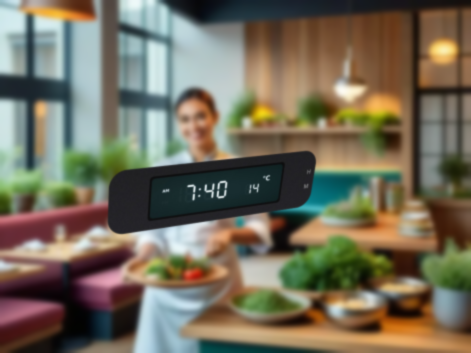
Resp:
**7:40**
